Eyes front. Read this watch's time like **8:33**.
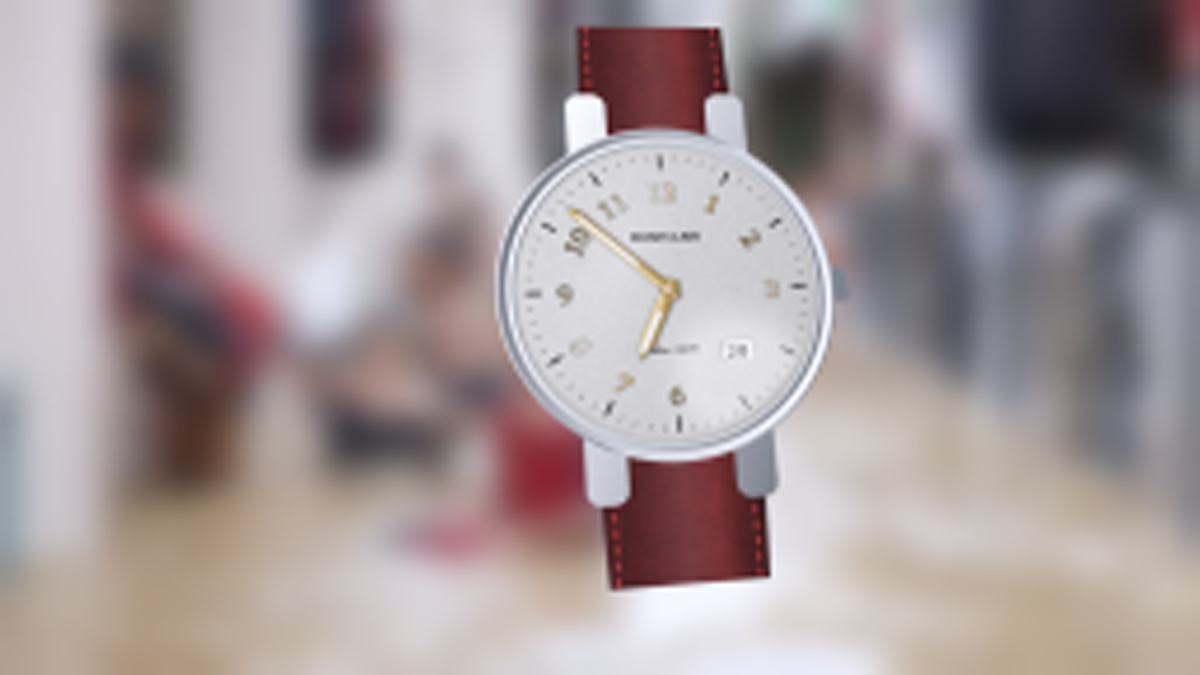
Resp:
**6:52**
